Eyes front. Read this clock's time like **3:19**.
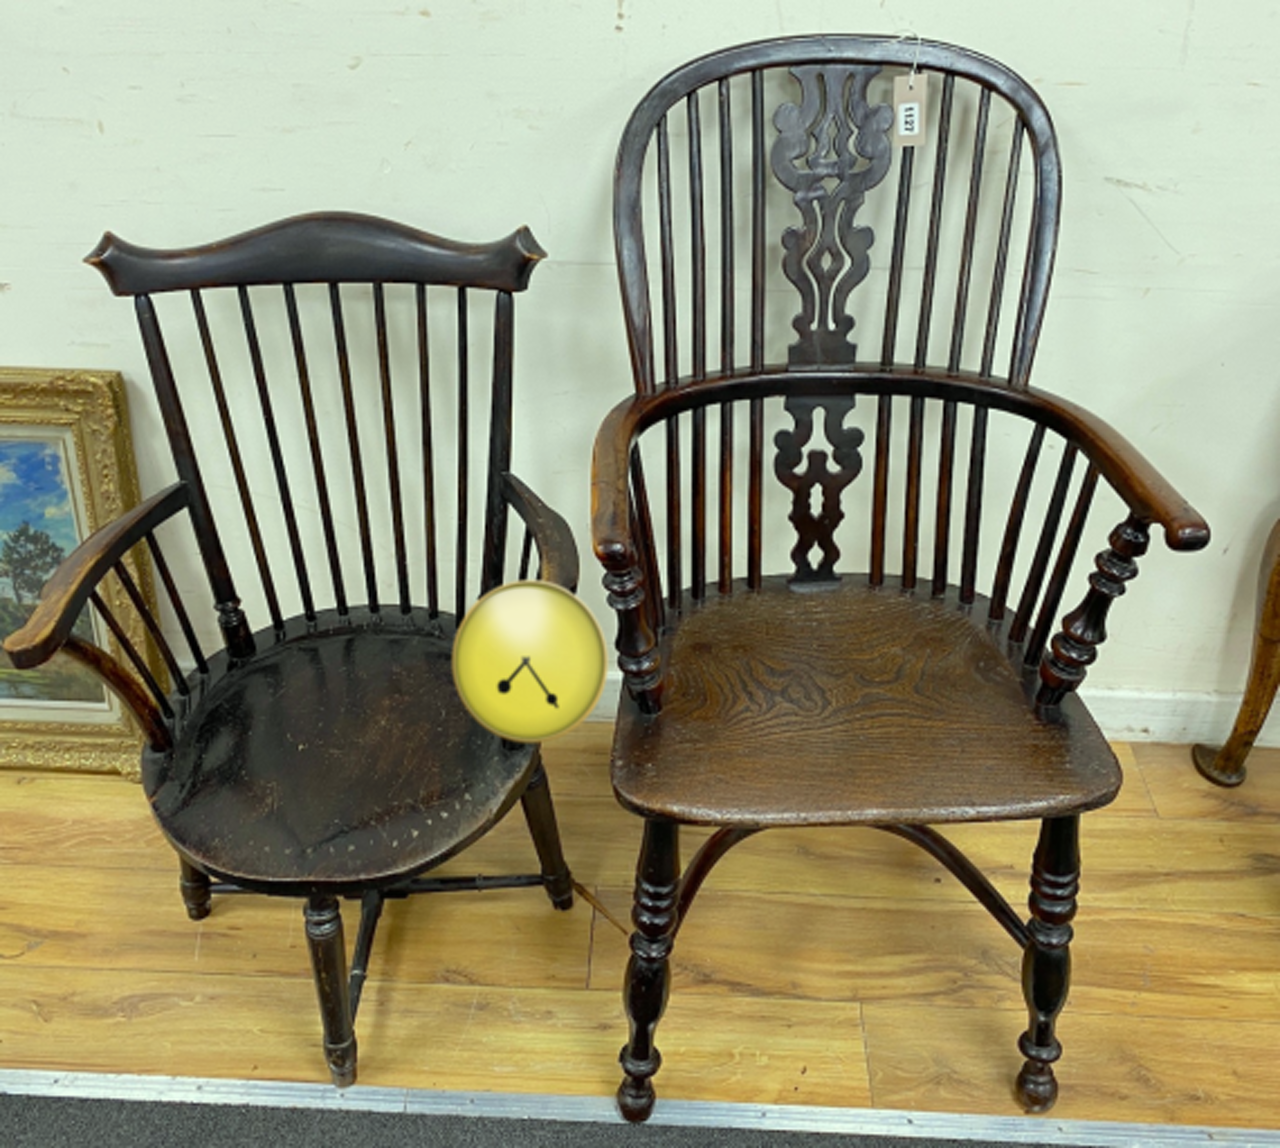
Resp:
**7:24**
